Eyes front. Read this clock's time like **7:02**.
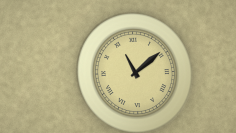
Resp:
**11:09**
